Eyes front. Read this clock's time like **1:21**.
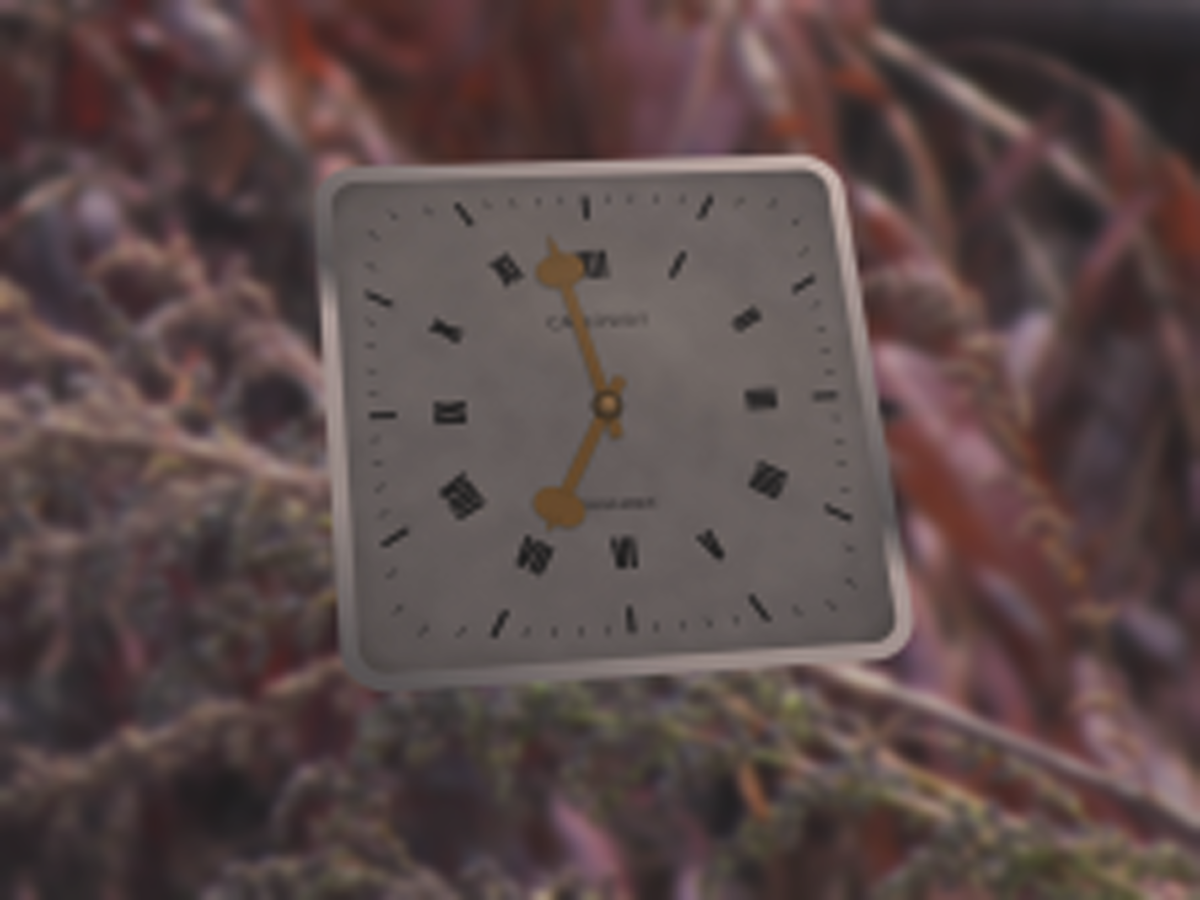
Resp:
**6:58**
